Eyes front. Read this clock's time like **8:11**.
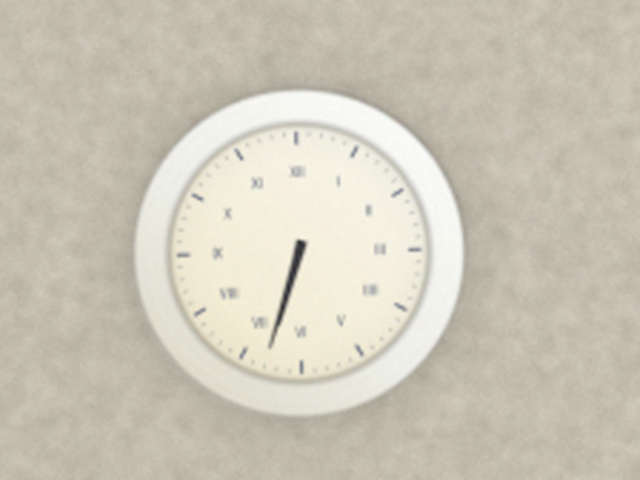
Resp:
**6:33**
